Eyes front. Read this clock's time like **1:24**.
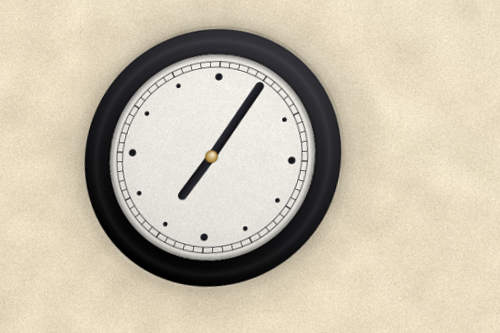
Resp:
**7:05**
